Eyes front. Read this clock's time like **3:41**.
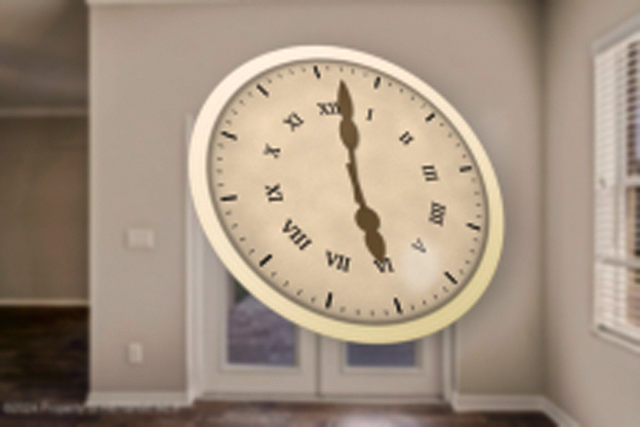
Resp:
**6:02**
